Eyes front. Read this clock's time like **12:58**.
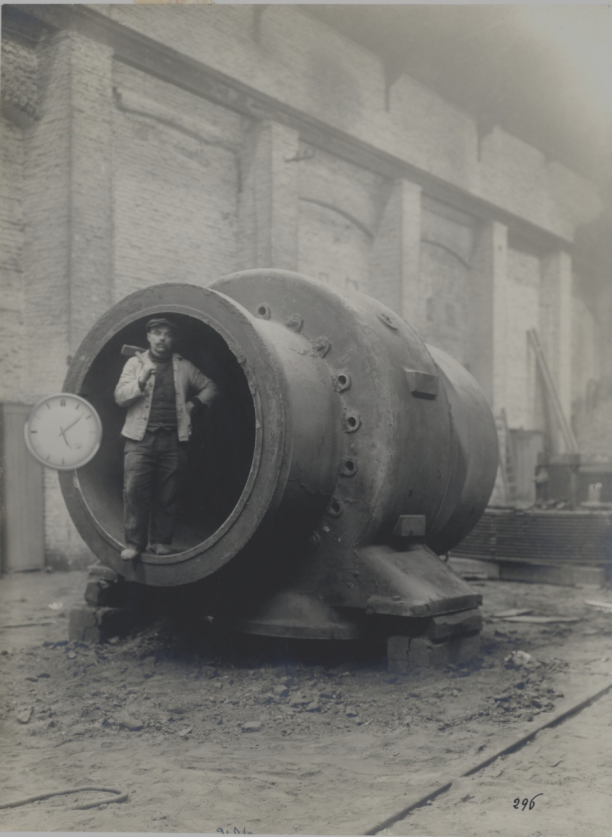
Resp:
**5:08**
